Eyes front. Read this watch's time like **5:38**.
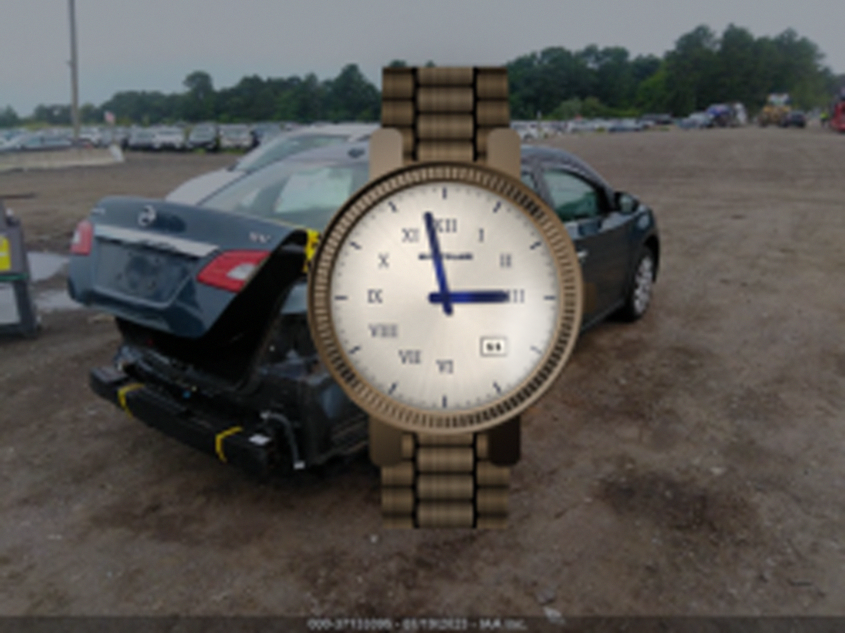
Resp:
**2:58**
